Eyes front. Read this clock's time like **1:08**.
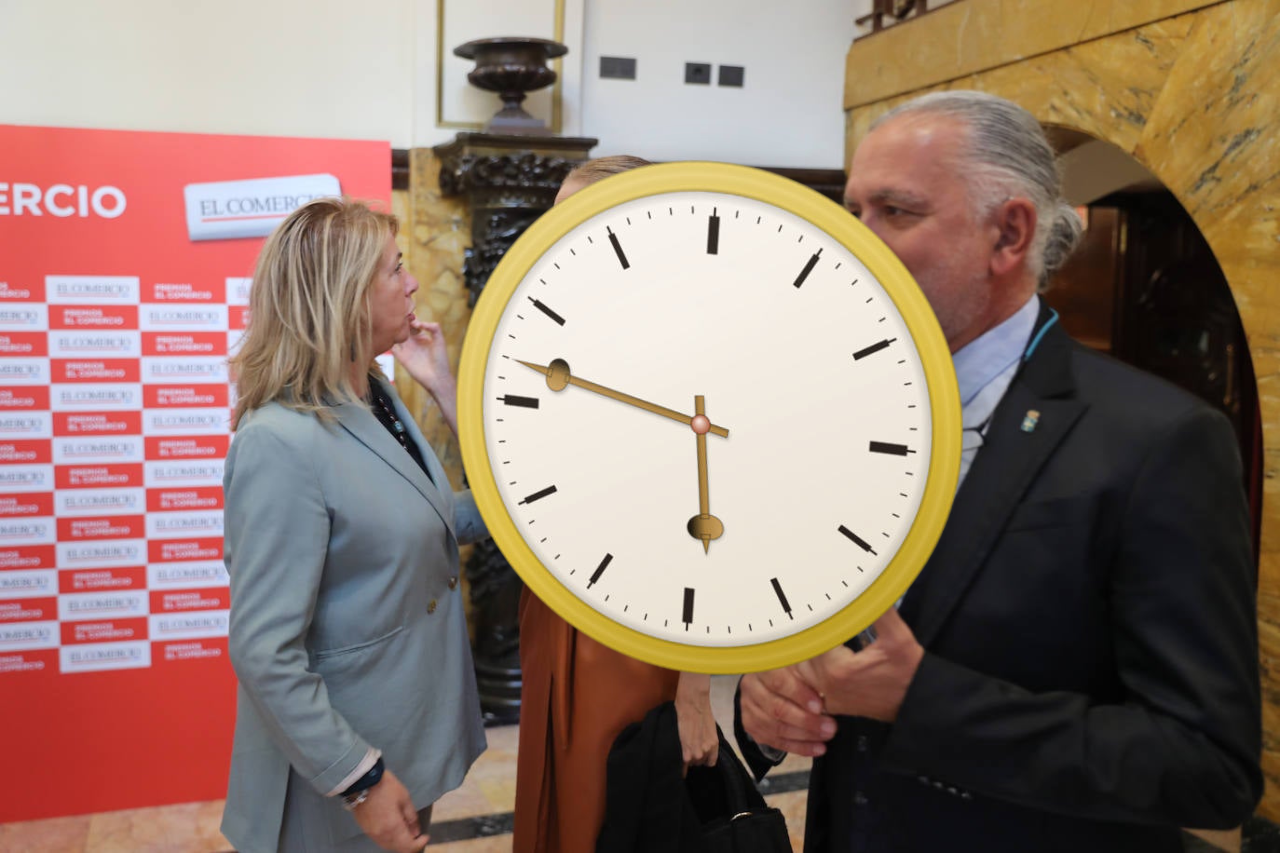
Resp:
**5:47**
